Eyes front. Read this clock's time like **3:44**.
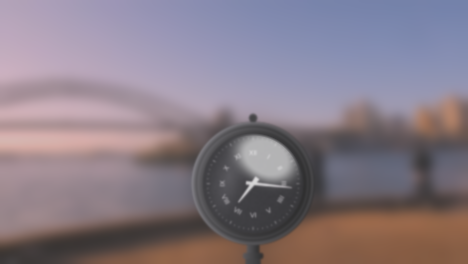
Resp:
**7:16**
